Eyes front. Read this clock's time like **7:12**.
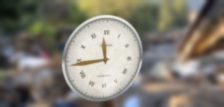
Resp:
**11:44**
